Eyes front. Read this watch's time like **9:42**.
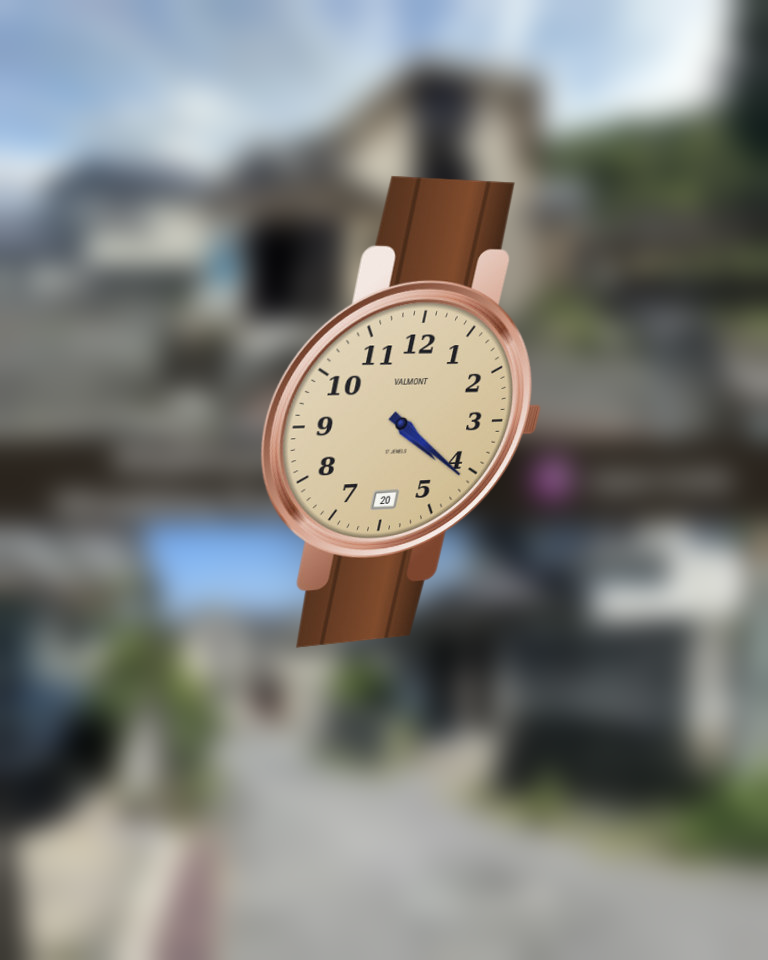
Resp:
**4:21**
